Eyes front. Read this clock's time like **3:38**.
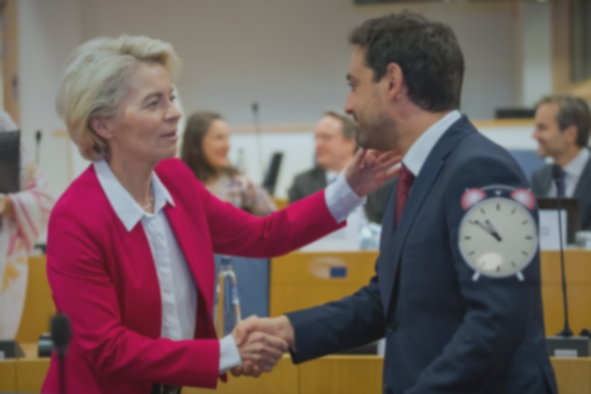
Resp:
**10:51**
